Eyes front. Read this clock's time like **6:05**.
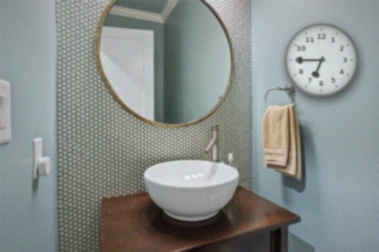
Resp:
**6:45**
